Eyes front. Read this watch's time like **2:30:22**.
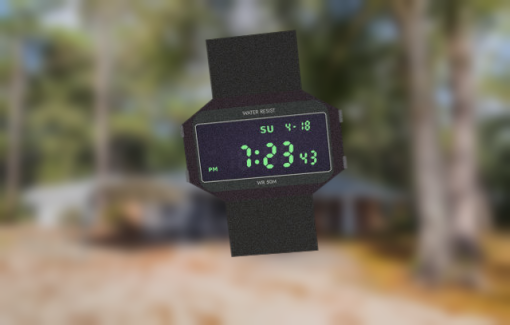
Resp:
**7:23:43**
